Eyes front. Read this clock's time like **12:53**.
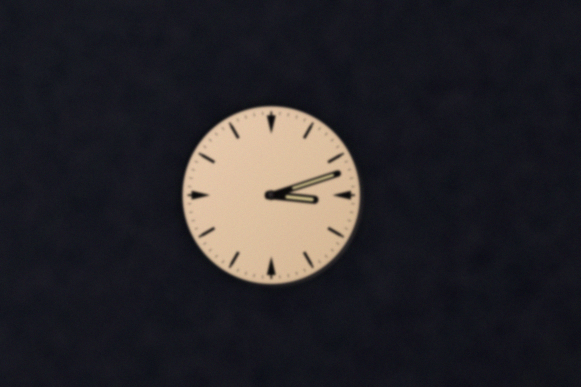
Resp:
**3:12**
